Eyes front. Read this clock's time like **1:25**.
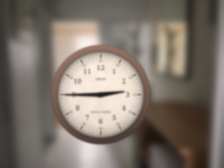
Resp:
**2:45**
